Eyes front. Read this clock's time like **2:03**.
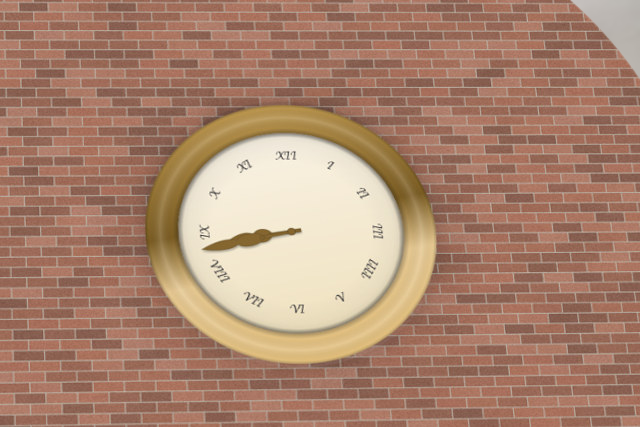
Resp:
**8:43**
